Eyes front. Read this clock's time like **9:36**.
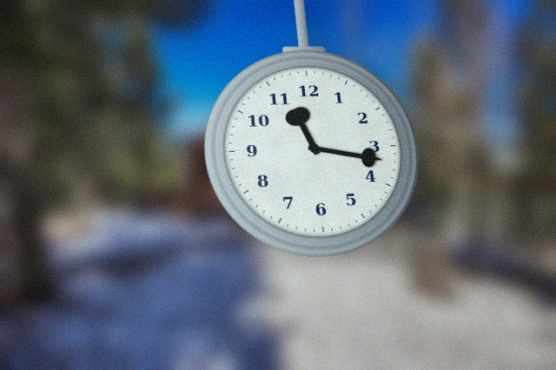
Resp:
**11:17**
